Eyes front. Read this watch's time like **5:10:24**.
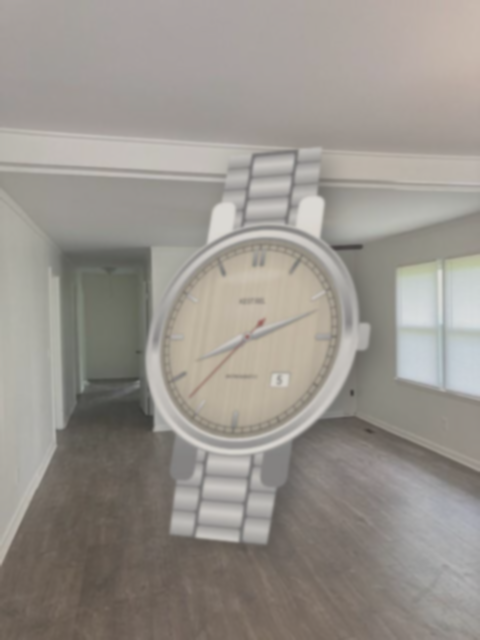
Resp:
**8:11:37**
